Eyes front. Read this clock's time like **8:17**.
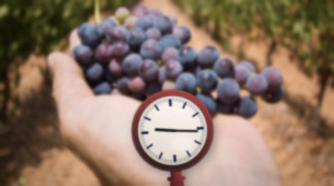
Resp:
**9:16**
